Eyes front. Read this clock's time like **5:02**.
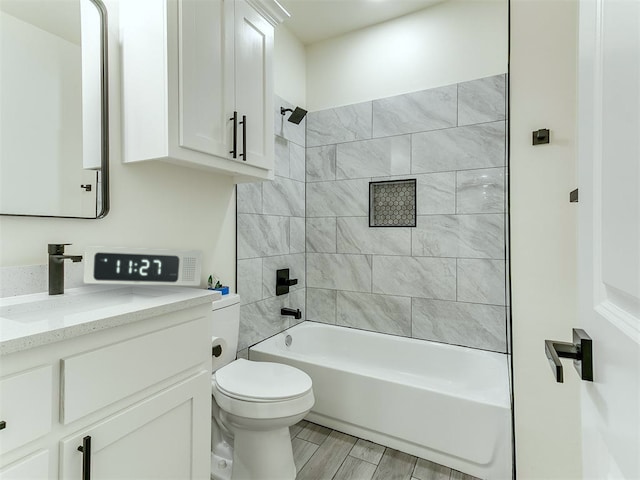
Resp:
**11:27**
